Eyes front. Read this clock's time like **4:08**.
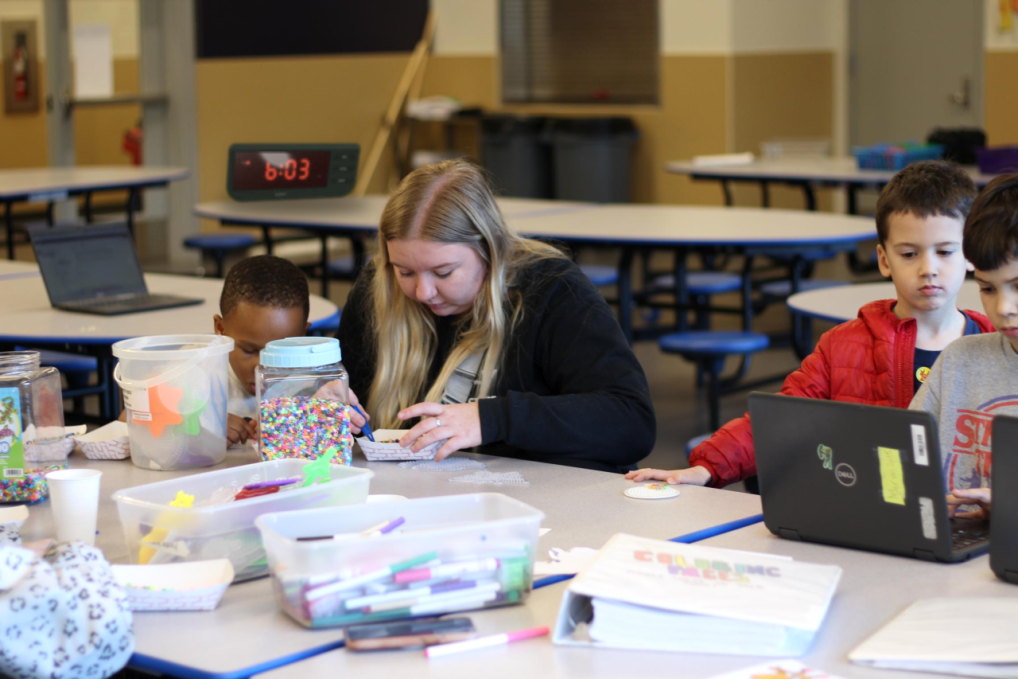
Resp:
**6:03**
